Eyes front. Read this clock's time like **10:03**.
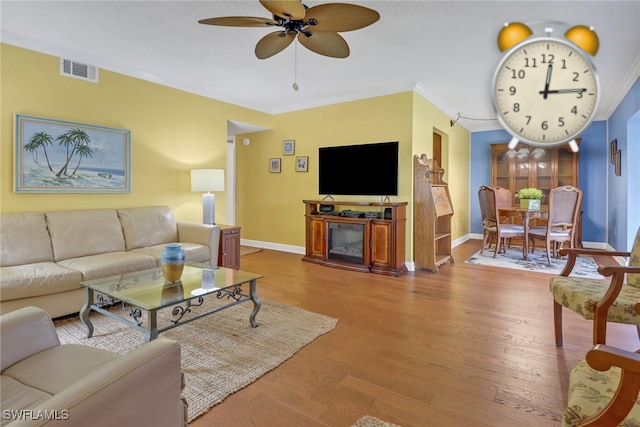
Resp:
**12:14**
